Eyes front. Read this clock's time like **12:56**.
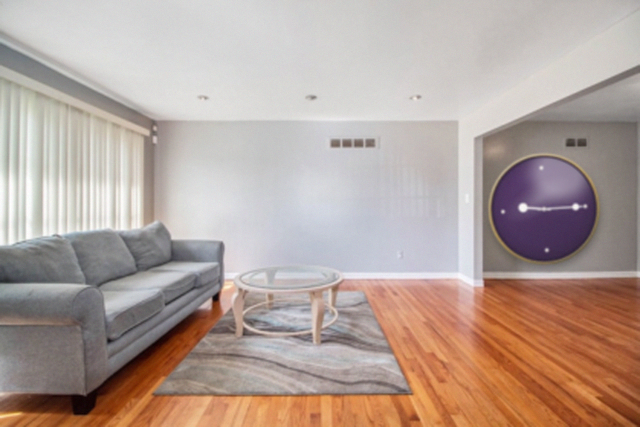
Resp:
**9:15**
